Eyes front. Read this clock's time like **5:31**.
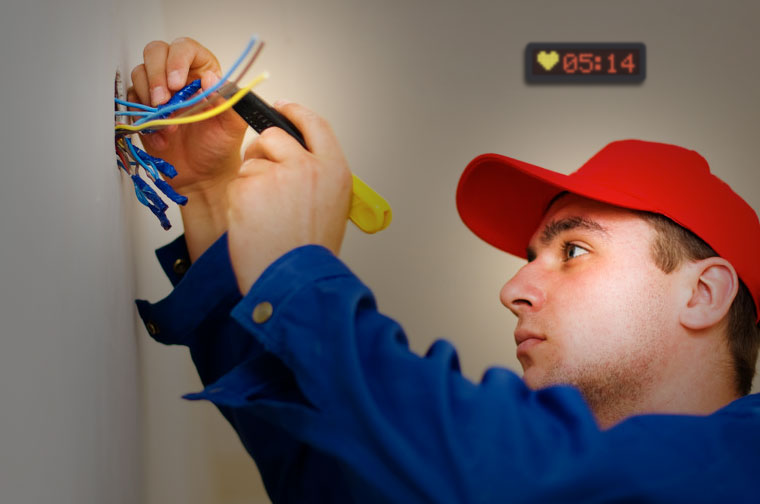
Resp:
**5:14**
